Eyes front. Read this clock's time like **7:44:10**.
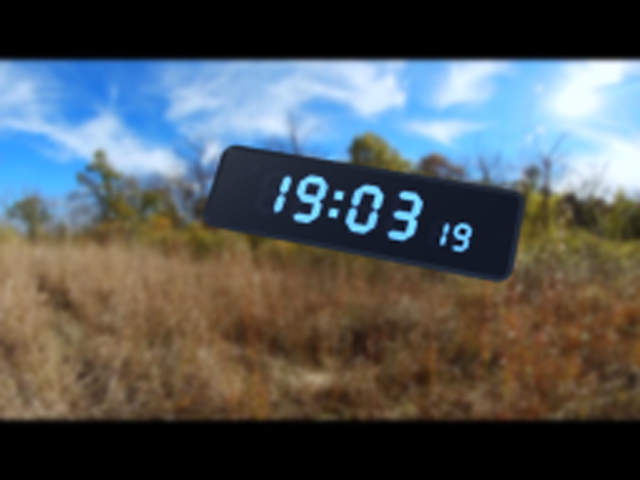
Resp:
**19:03:19**
